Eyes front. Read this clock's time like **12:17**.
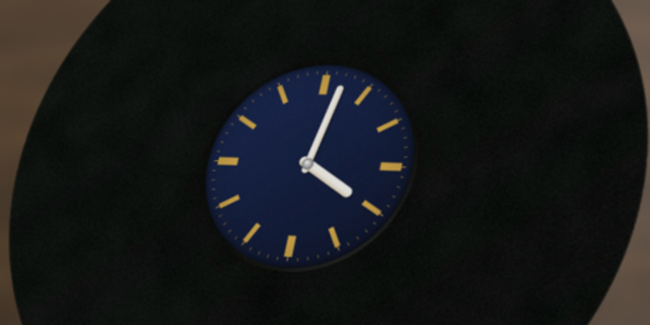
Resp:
**4:02**
